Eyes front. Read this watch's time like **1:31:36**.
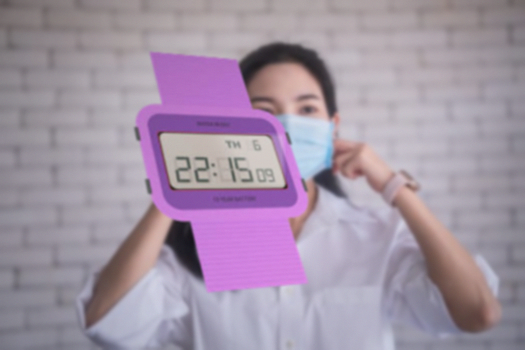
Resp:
**22:15:09**
